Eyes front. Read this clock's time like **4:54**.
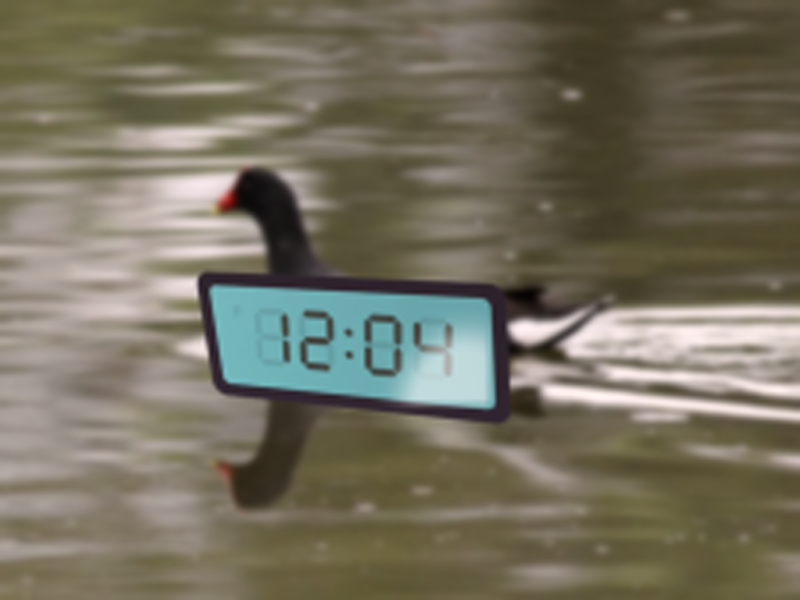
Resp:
**12:04**
